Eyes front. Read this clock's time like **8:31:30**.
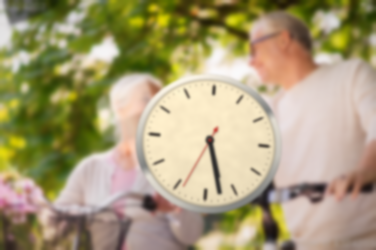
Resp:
**5:27:34**
